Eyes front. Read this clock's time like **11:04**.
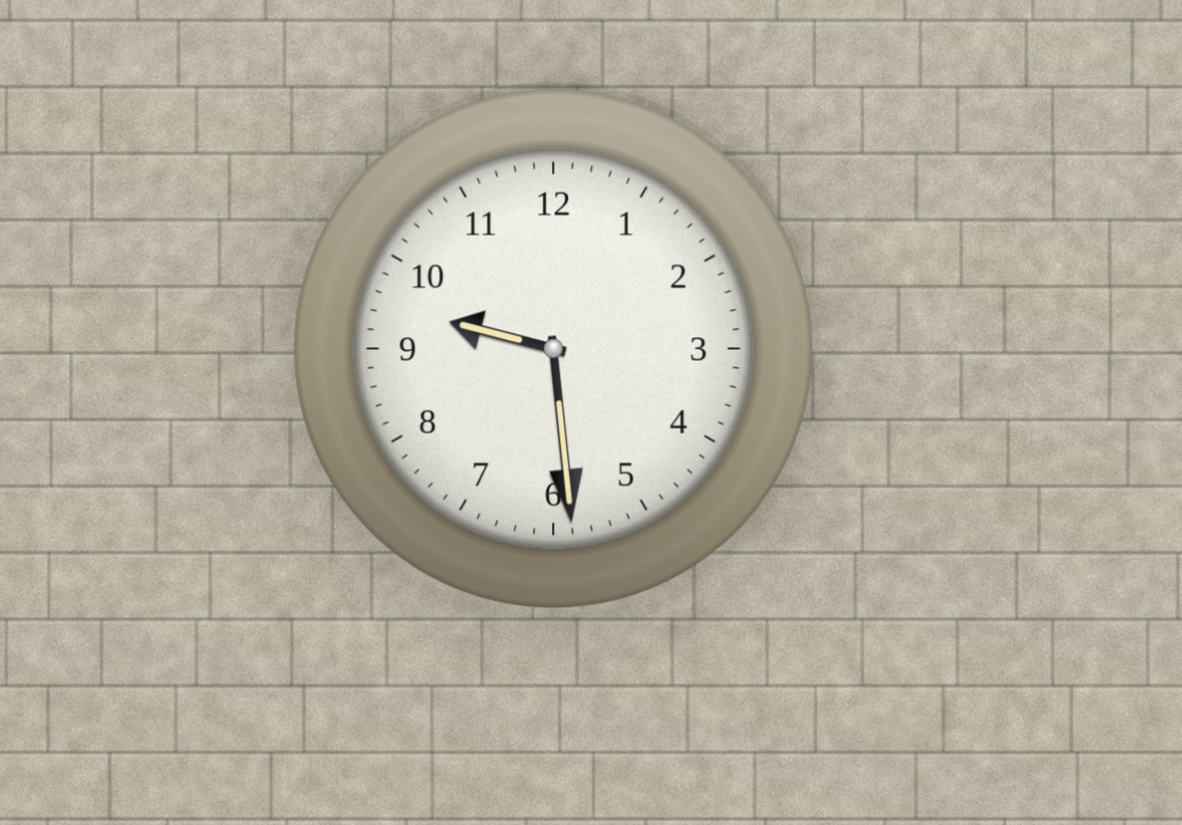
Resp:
**9:29**
